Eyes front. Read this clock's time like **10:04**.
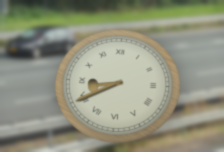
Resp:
**8:40**
